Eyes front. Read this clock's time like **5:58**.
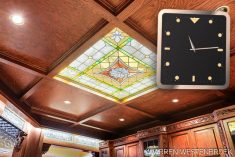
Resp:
**11:14**
